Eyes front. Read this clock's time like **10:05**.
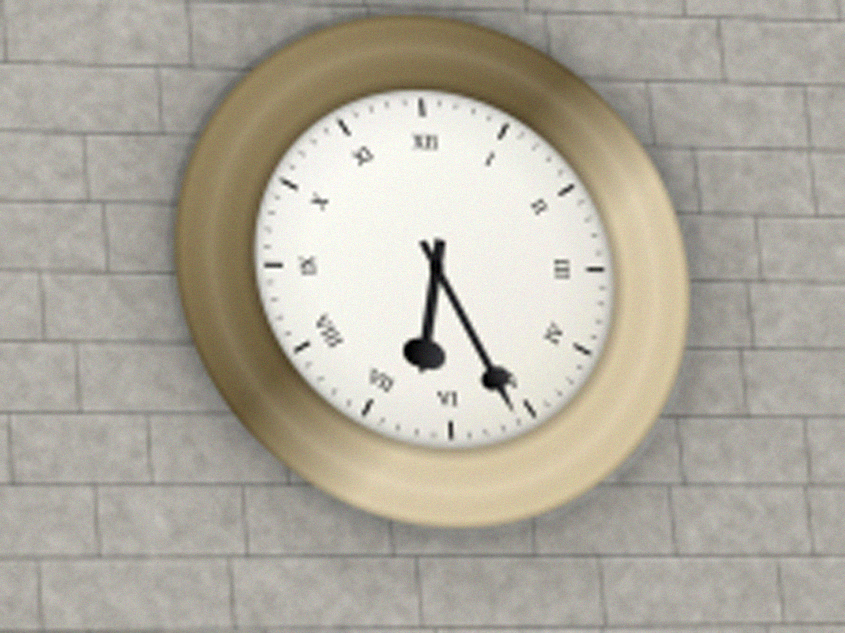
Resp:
**6:26**
